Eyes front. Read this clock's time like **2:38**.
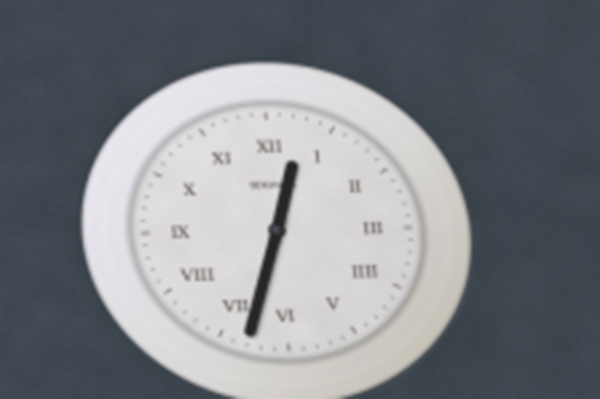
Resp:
**12:33**
